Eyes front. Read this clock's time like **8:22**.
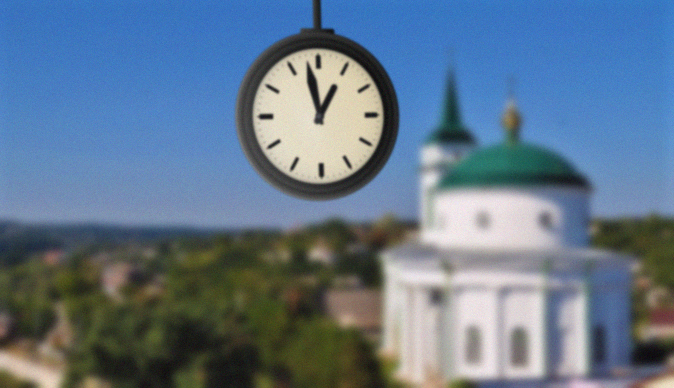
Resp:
**12:58**
